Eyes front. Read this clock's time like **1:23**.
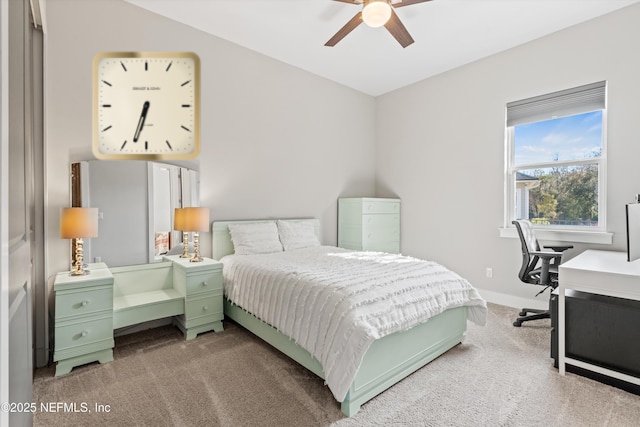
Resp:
**6:33**
